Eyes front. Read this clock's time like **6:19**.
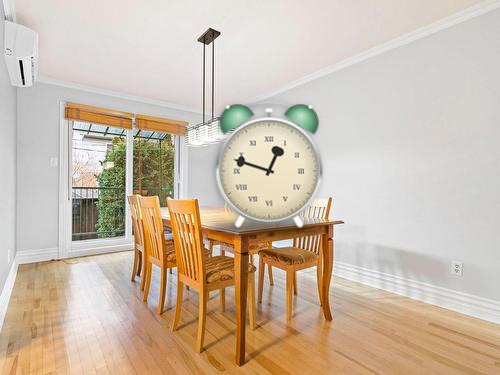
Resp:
**12:48**
